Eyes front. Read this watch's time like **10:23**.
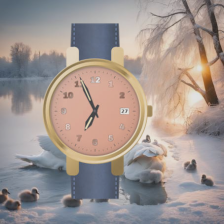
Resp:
**6:56**
